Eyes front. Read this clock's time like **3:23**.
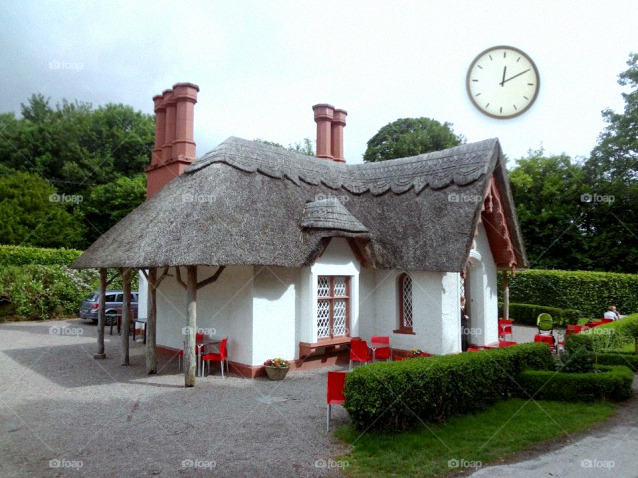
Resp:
**12:10**
